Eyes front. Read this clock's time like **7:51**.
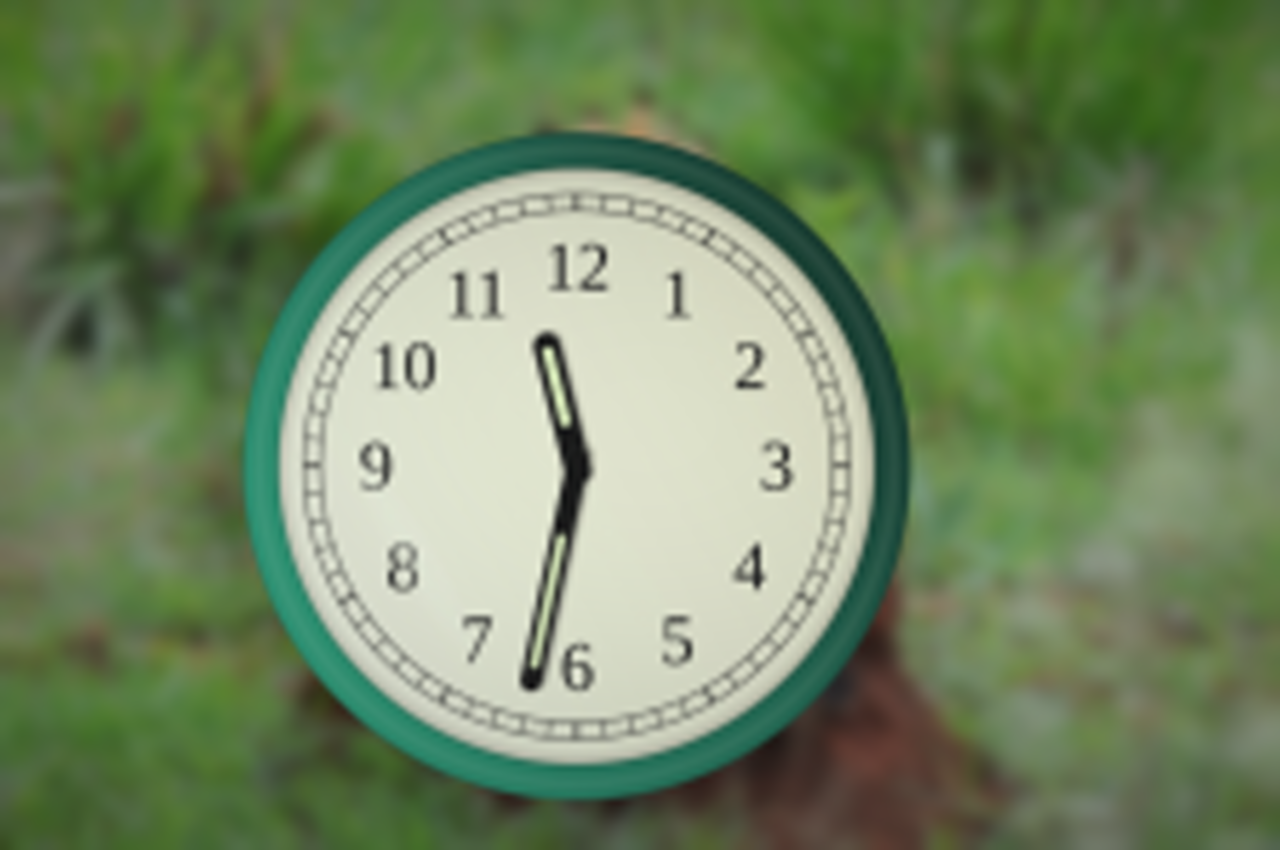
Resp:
**11:32**
